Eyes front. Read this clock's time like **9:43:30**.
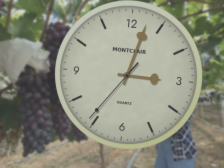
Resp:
**3:02:36**
